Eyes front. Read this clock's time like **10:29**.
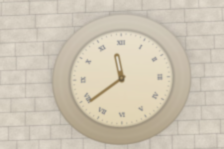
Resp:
**11:39**
